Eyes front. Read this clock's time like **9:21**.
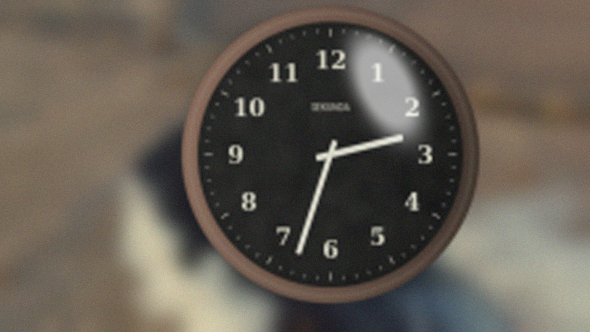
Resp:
**2:33**
